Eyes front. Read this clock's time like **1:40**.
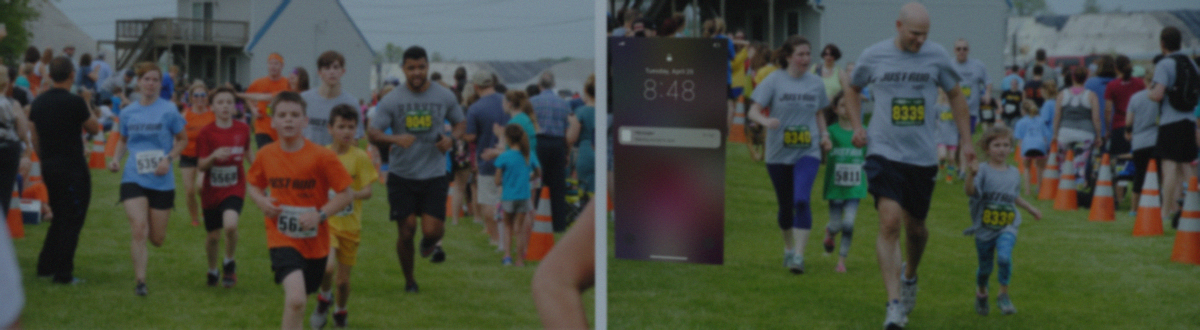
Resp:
**8:48**
